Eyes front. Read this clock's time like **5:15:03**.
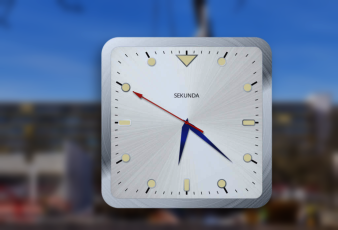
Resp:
**6:21:50**
